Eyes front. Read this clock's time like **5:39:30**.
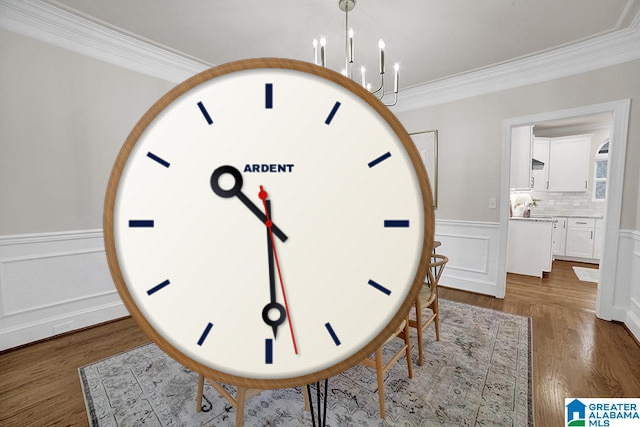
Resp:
**10:29:28**
